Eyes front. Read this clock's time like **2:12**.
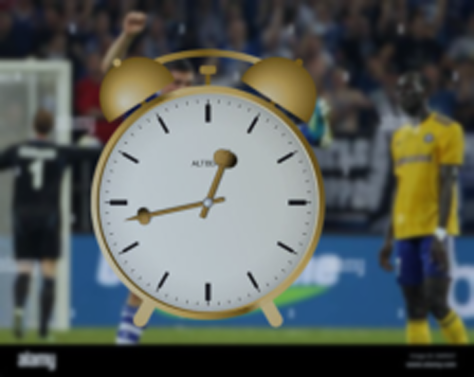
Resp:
**12:43**
